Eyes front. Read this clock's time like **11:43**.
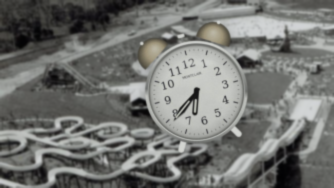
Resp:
**6:39**
